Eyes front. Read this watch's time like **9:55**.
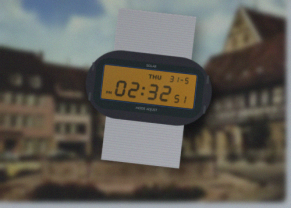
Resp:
**2:32**
